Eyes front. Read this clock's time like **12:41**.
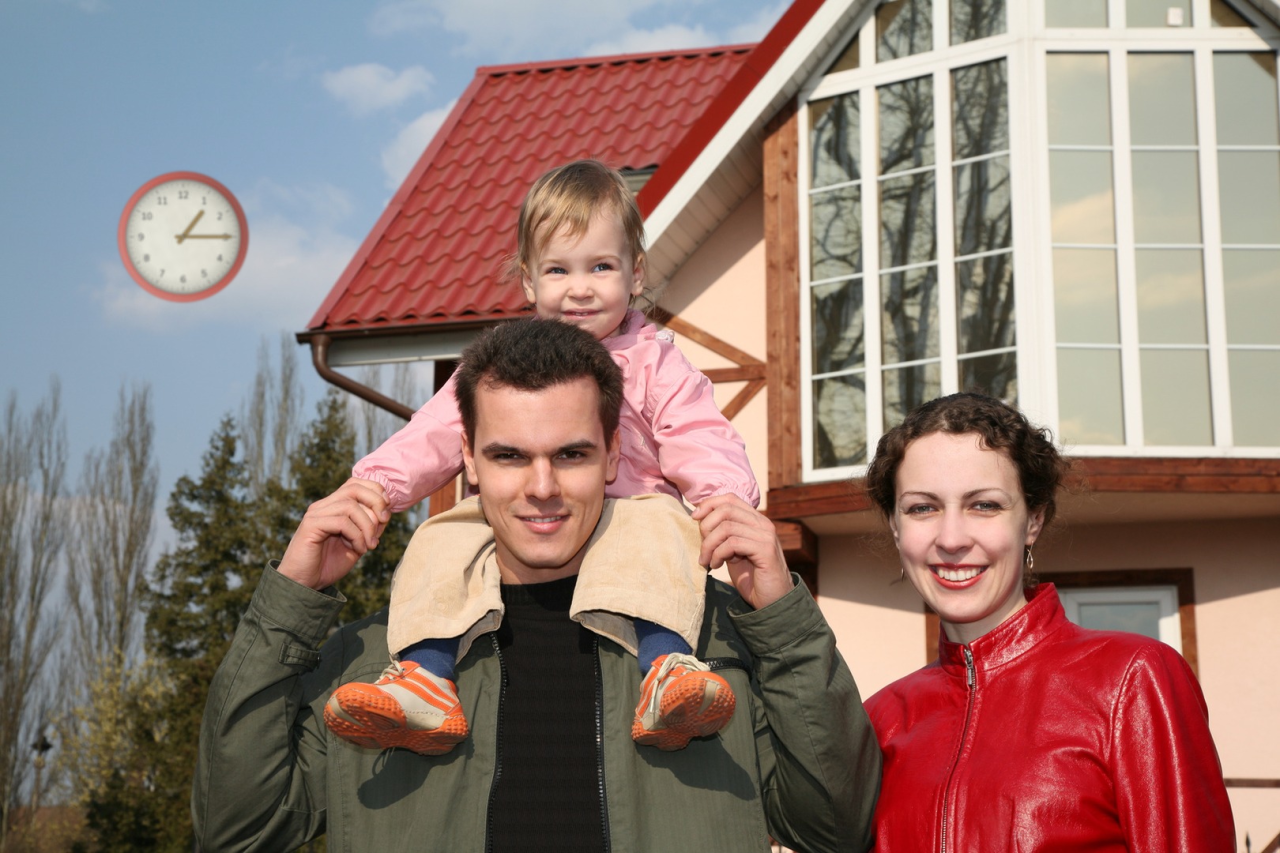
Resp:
**1:15**
